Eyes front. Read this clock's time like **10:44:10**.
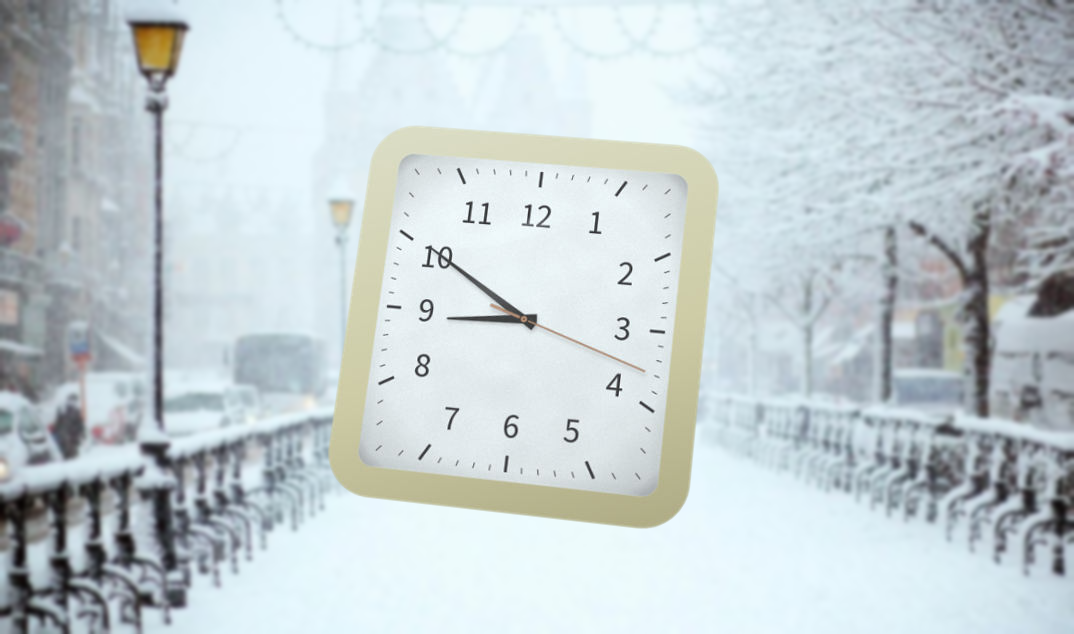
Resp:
**8:50:18**
